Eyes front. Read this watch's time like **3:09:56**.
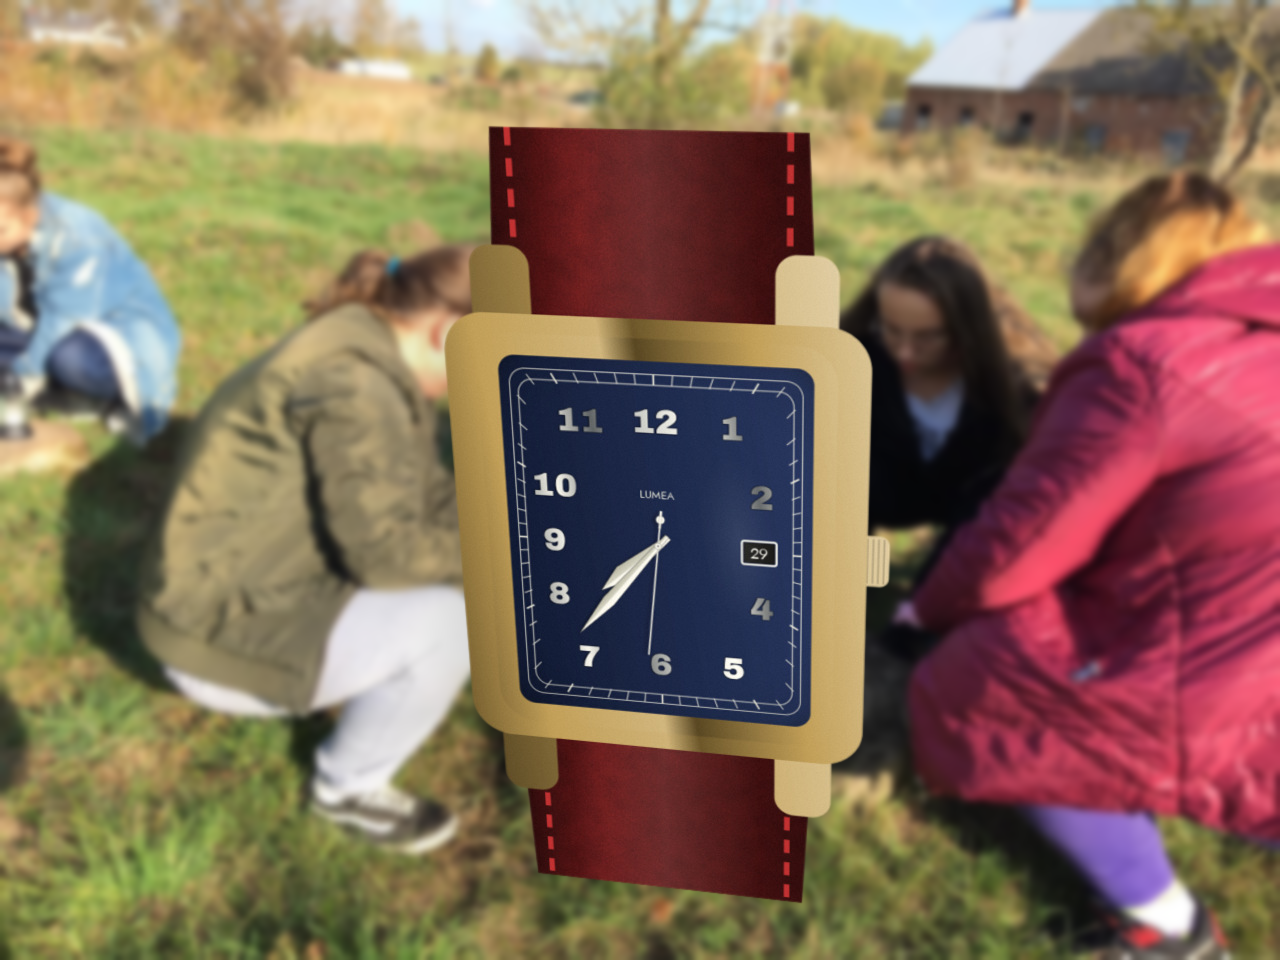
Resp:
**7:36:31**
